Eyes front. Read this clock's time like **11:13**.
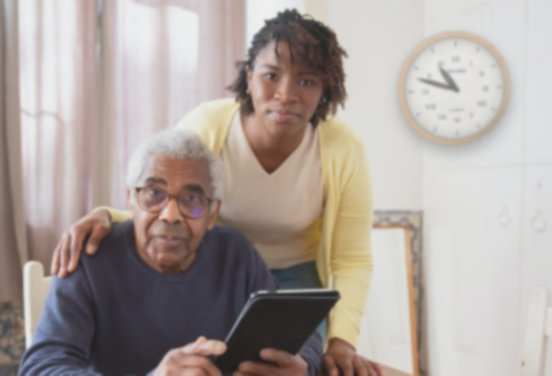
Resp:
**10:48**
